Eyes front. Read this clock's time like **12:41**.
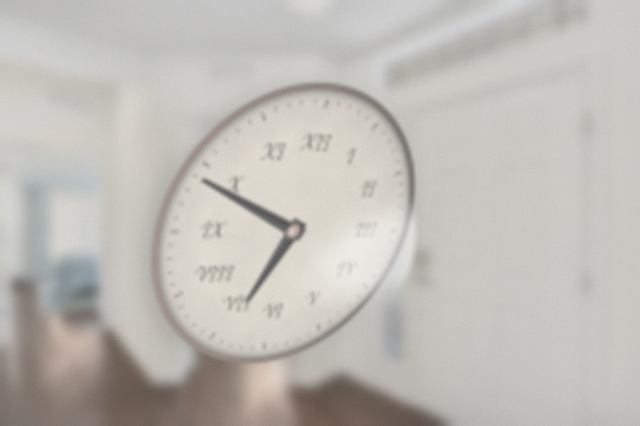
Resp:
**6:49**
